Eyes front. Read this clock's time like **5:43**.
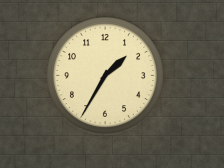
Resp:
**1:35**
